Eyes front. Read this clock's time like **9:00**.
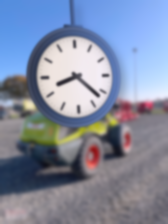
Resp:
**8:22**
